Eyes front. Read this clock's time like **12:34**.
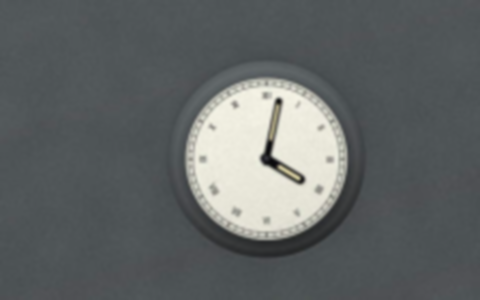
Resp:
**4:02**
